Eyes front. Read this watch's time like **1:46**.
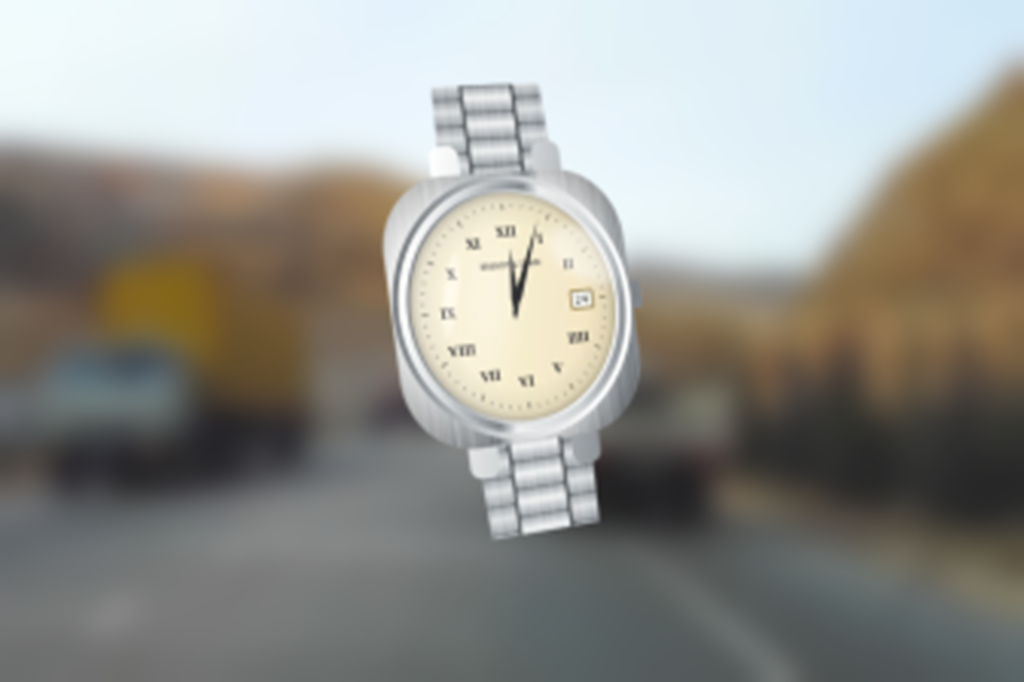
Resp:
**12:04**
